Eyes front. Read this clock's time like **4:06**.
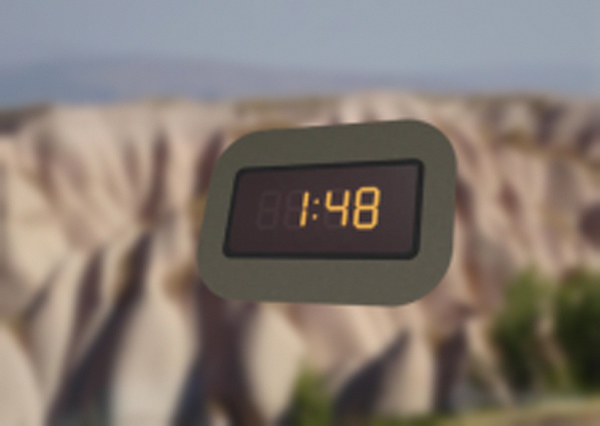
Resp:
**1:48**
